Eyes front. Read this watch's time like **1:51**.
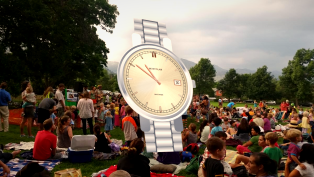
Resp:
**10:51**
